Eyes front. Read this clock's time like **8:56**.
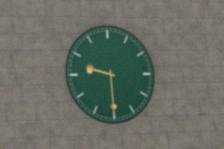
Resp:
**9:30**
